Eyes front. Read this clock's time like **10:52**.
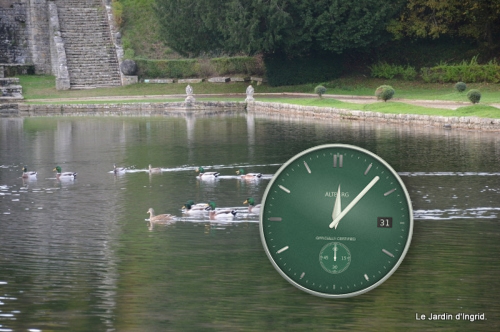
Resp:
**12:07**
